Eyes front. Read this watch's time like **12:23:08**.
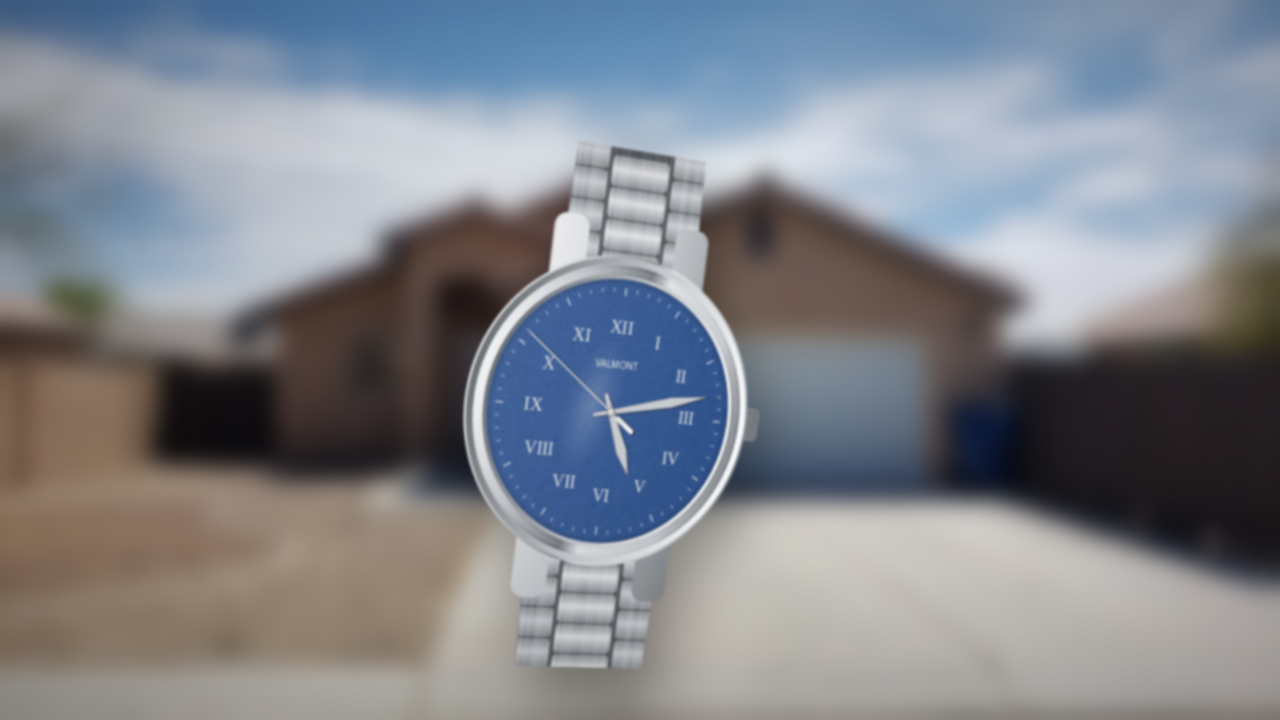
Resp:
**5:12:51**
